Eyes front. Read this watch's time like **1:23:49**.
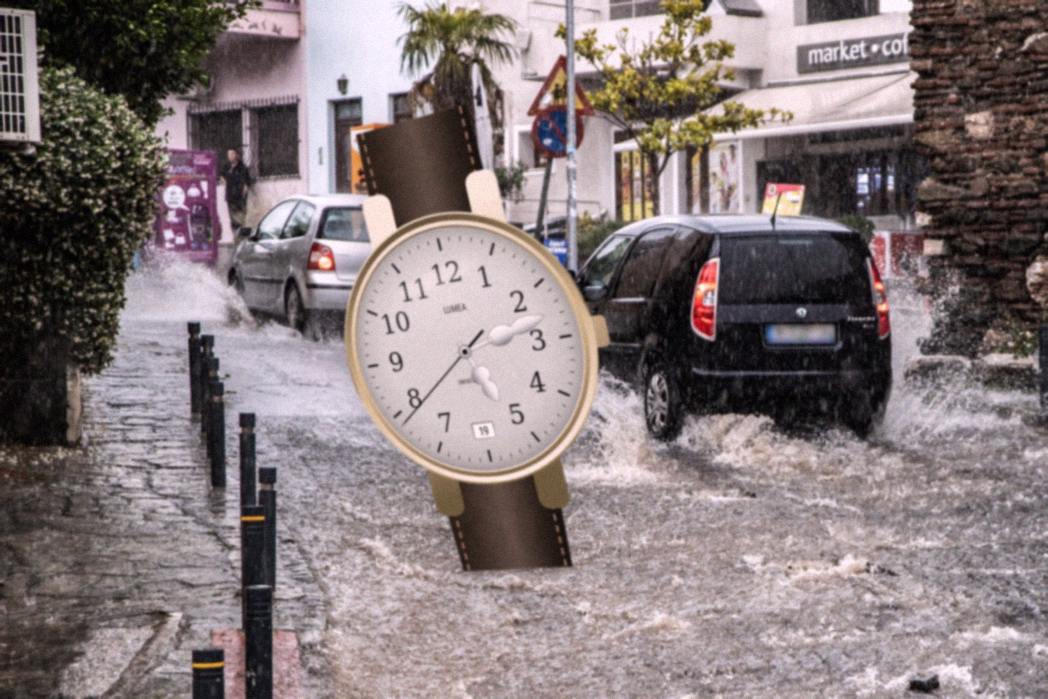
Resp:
**5:12:39**
